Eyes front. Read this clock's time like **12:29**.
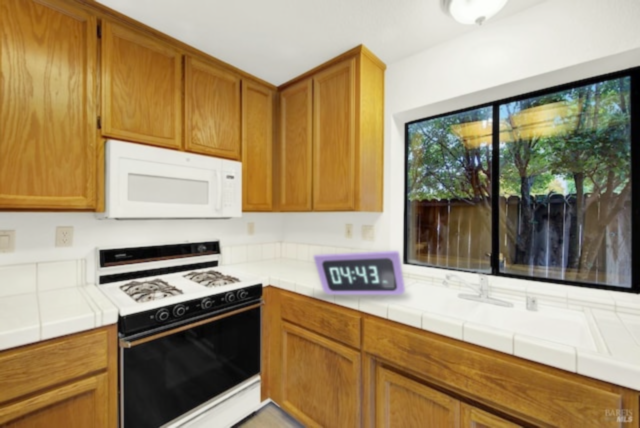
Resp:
**4:43**
